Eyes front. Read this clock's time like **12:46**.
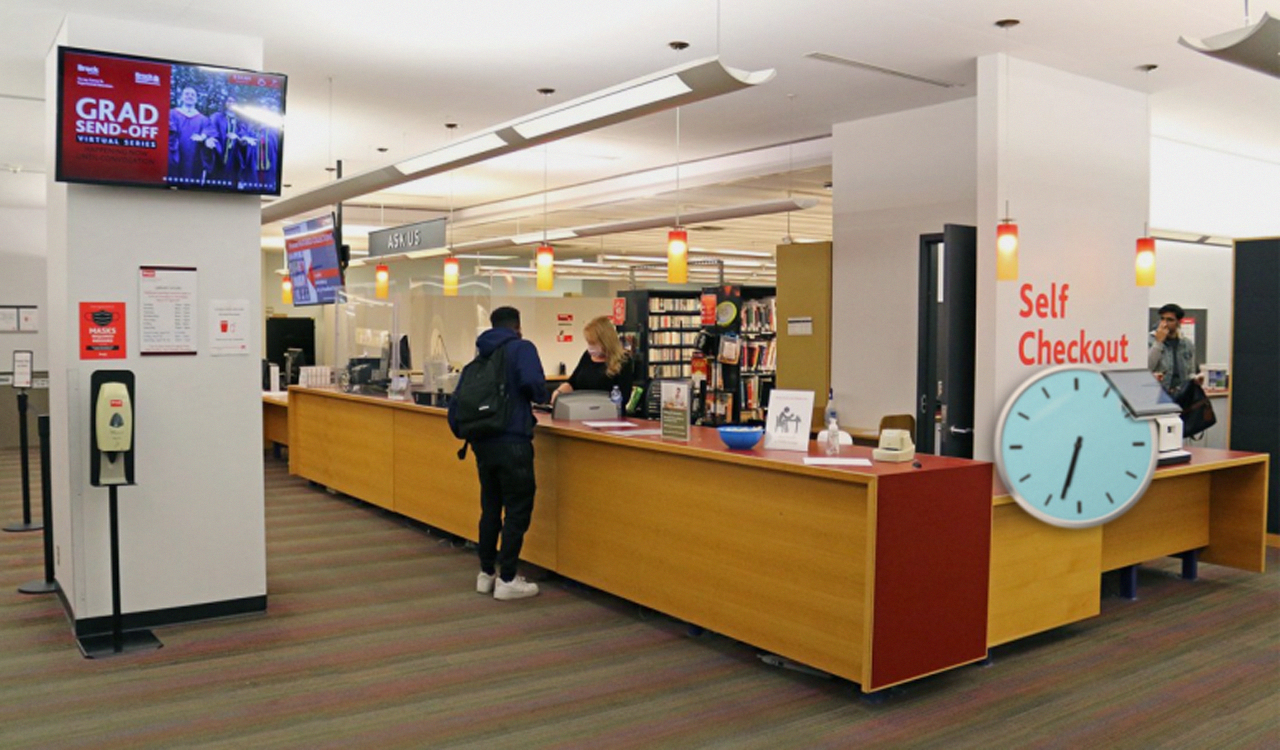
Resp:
**6:33**
